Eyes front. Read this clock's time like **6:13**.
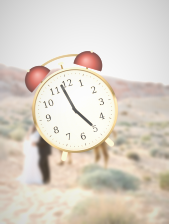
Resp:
**4:58**
